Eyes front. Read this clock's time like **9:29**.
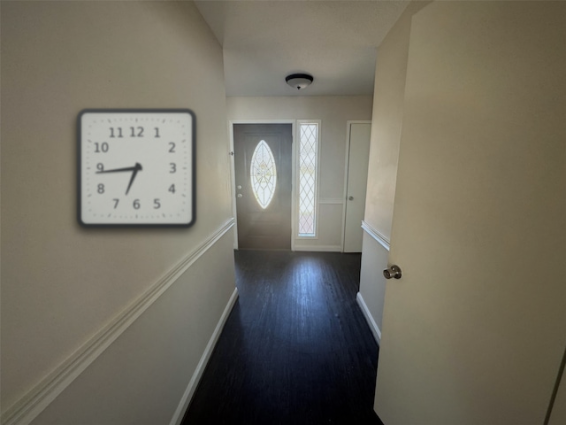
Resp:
**6:44**
